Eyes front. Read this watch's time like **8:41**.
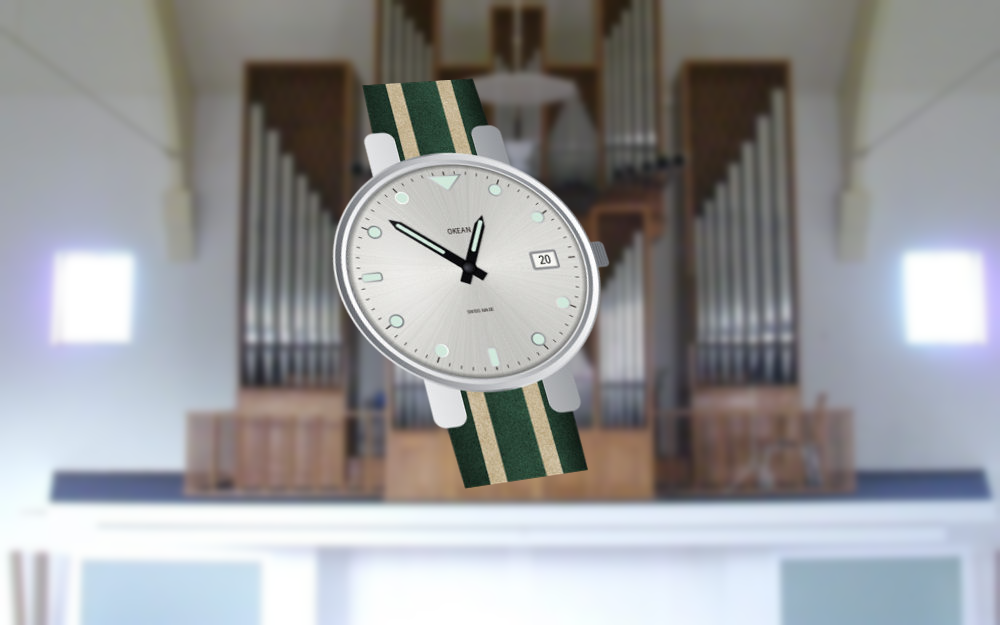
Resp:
**12:52**
